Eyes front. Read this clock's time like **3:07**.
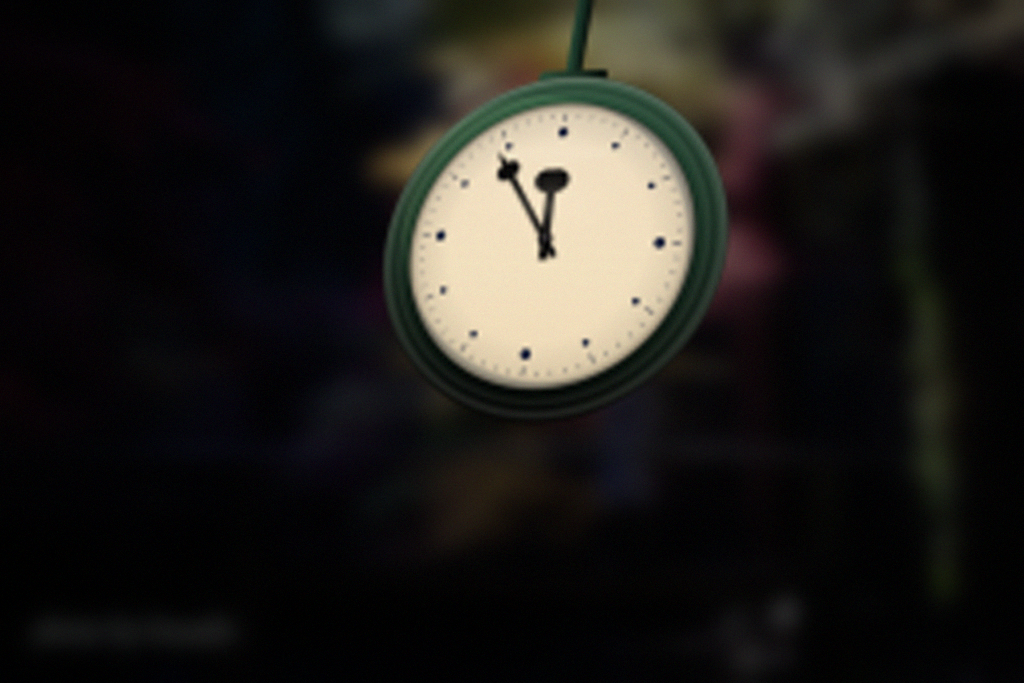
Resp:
**11:54**
